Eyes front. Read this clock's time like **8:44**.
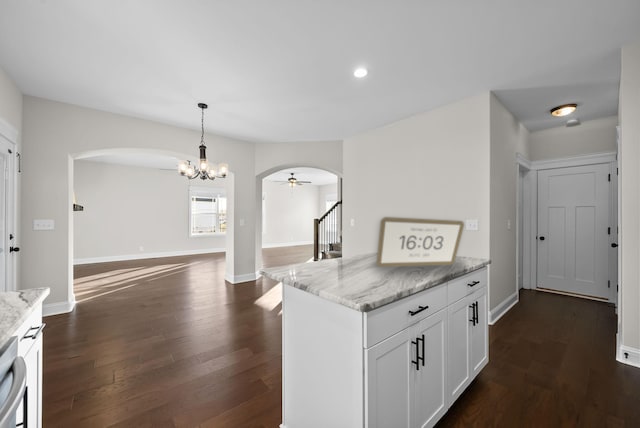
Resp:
**16:03**
